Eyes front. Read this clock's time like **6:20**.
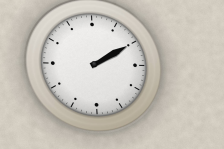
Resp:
**2:10**
